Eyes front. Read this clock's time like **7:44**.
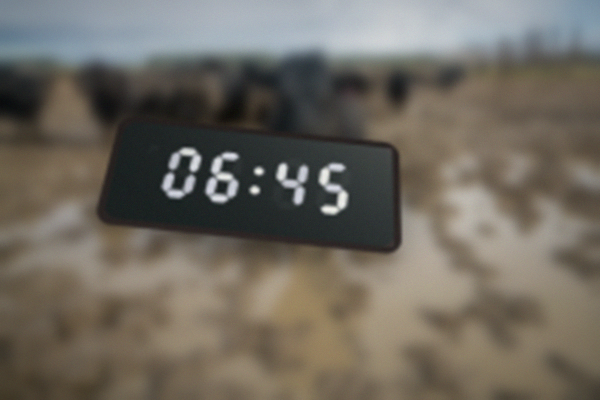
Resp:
**6:45**
